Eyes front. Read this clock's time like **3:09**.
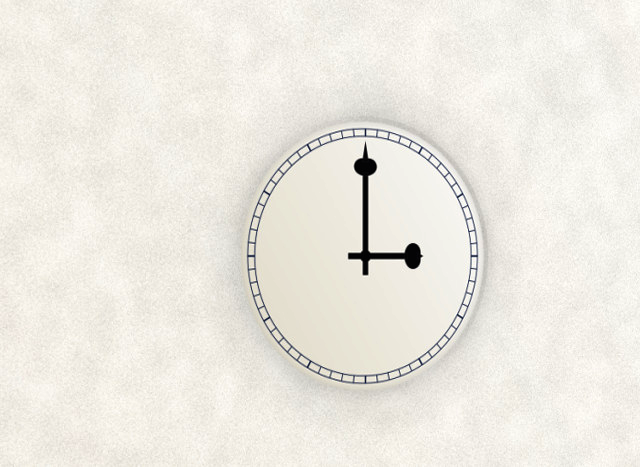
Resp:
**3:00**
